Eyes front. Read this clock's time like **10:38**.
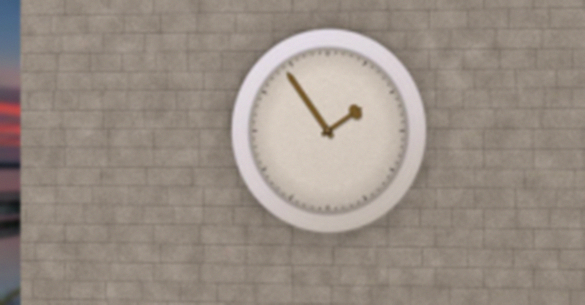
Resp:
**1:54**
